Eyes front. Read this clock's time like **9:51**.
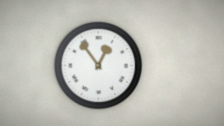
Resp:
**12:54**
